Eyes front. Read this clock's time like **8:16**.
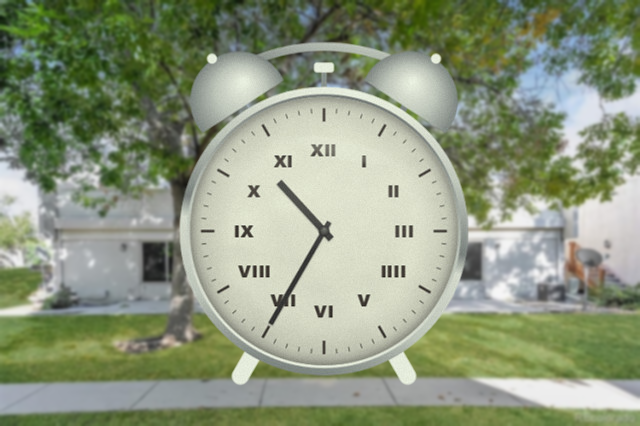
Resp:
**10:35**
